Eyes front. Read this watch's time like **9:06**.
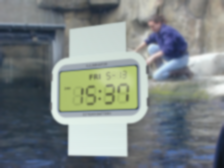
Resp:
**15:37**
